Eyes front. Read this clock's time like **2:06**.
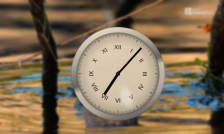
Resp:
**7:07**
